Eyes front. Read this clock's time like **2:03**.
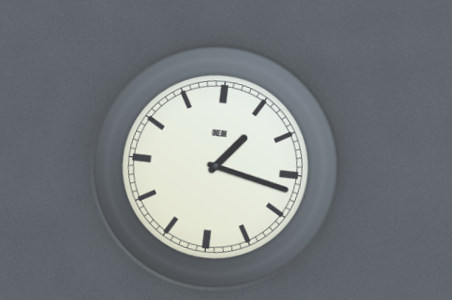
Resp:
**1:17**
